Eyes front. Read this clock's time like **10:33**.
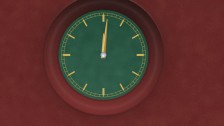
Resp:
**12:01**
